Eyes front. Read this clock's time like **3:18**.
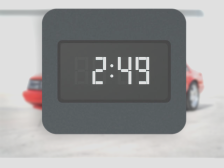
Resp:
**2:49**
